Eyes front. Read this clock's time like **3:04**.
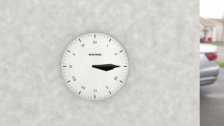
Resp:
**3:15**
